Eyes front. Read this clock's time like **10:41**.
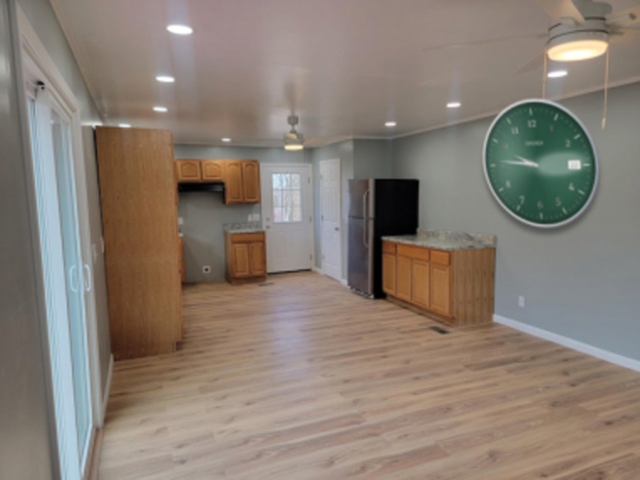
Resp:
**9:46**
